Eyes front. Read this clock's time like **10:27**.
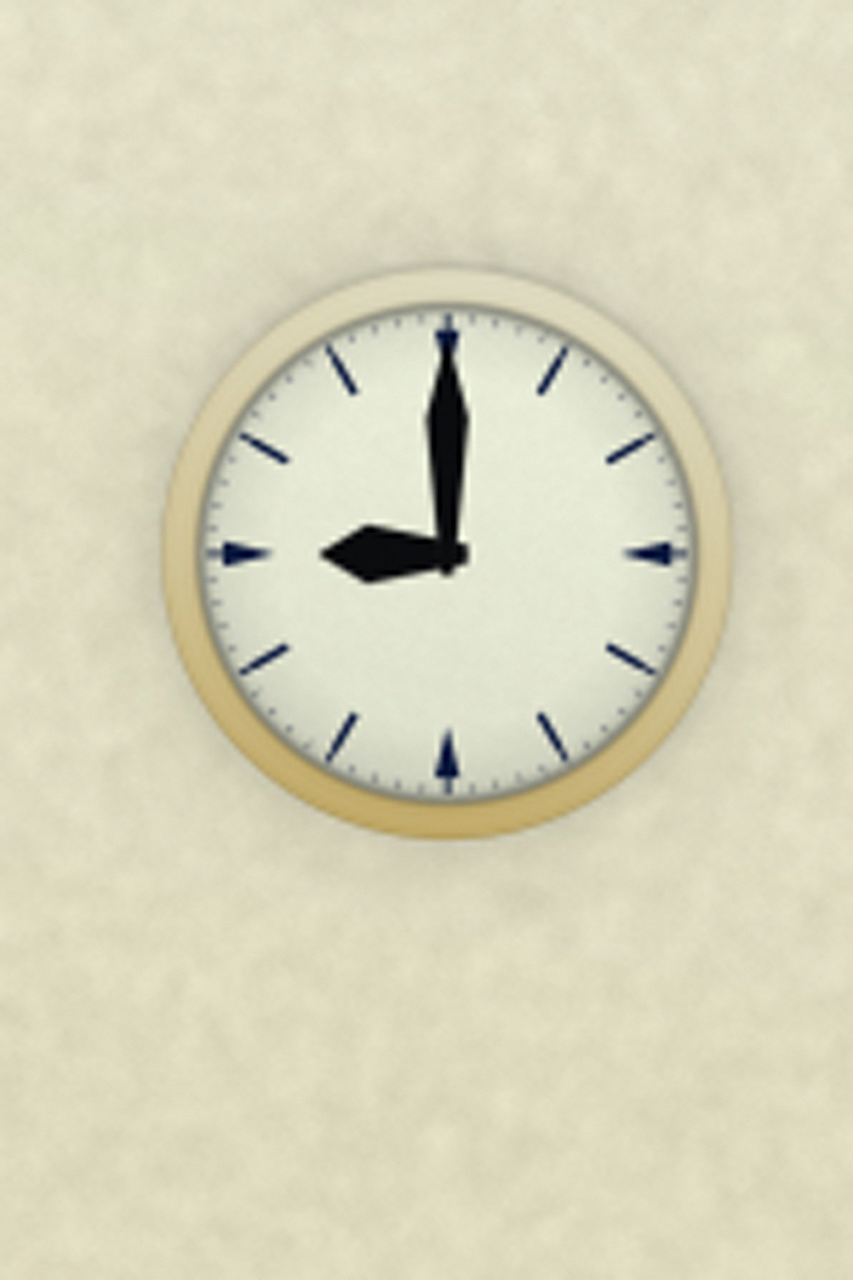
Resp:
**9:00**
